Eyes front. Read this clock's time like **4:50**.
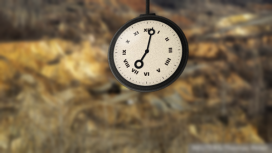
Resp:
**7:02**
